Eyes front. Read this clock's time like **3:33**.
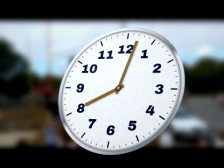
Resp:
**8:02**
